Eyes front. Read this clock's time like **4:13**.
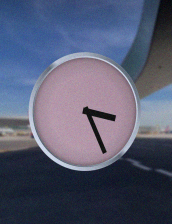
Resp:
**3:26**
